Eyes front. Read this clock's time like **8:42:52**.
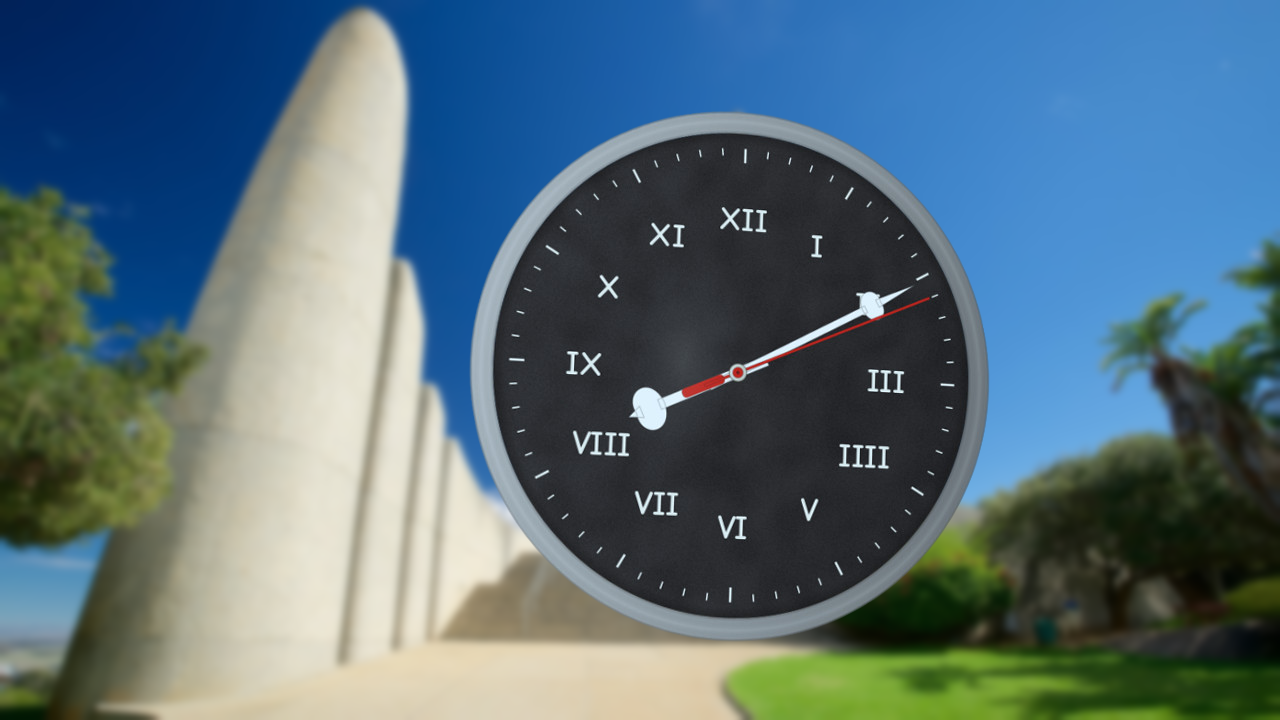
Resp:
**8:10:11**
